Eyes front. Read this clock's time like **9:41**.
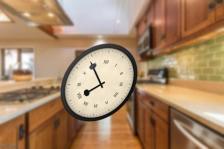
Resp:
**7:54**
